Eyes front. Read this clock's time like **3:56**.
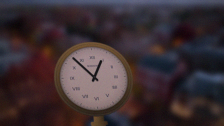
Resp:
**12:53**
